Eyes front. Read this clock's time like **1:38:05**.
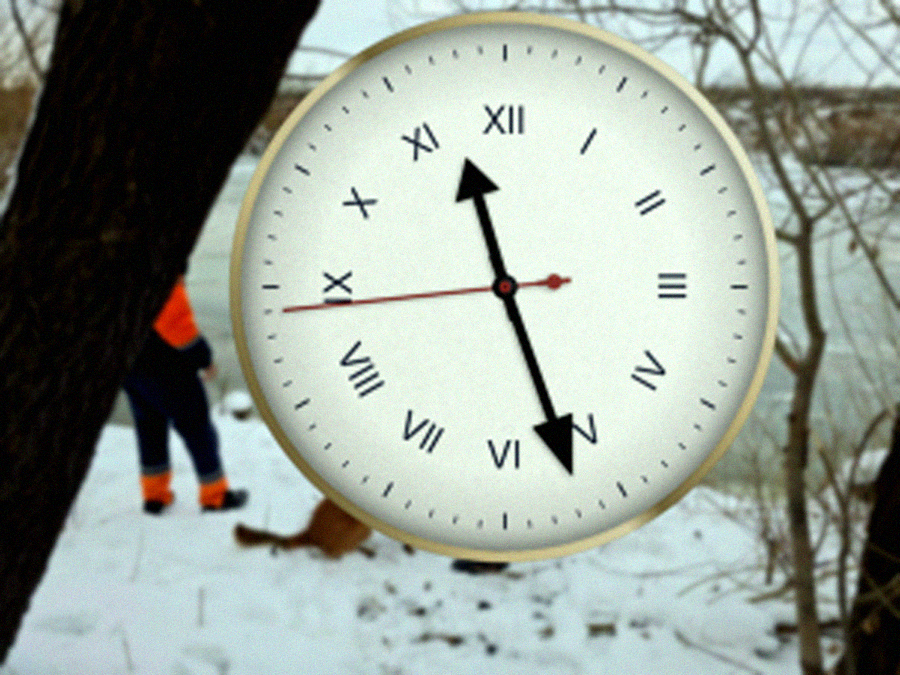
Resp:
**11:26:44**
